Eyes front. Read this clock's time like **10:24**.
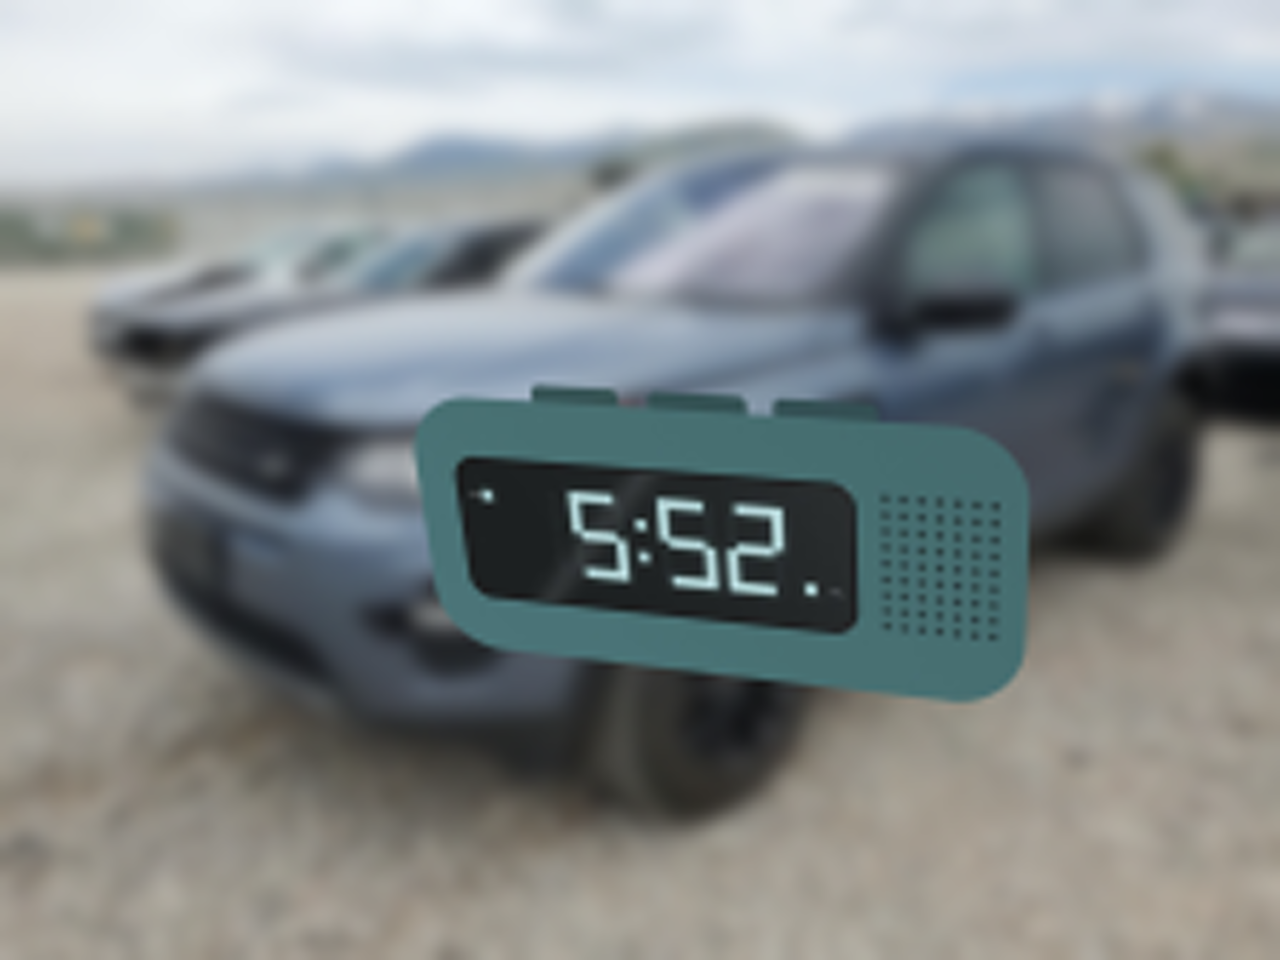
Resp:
**5:52**
